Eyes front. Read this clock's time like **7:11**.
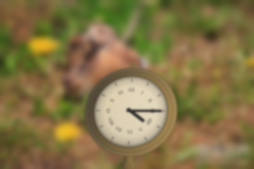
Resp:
**4:15**
